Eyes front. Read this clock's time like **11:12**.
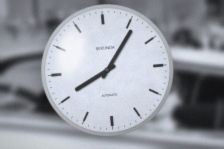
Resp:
**8:06**
